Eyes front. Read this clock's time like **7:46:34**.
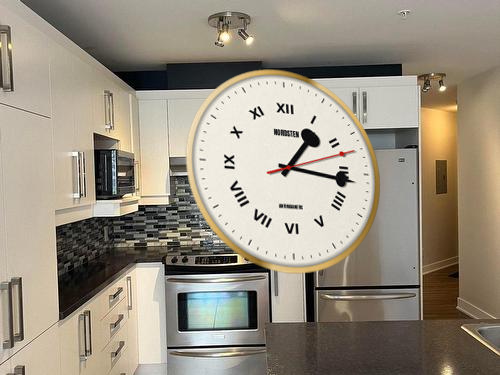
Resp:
**1:16:12**
